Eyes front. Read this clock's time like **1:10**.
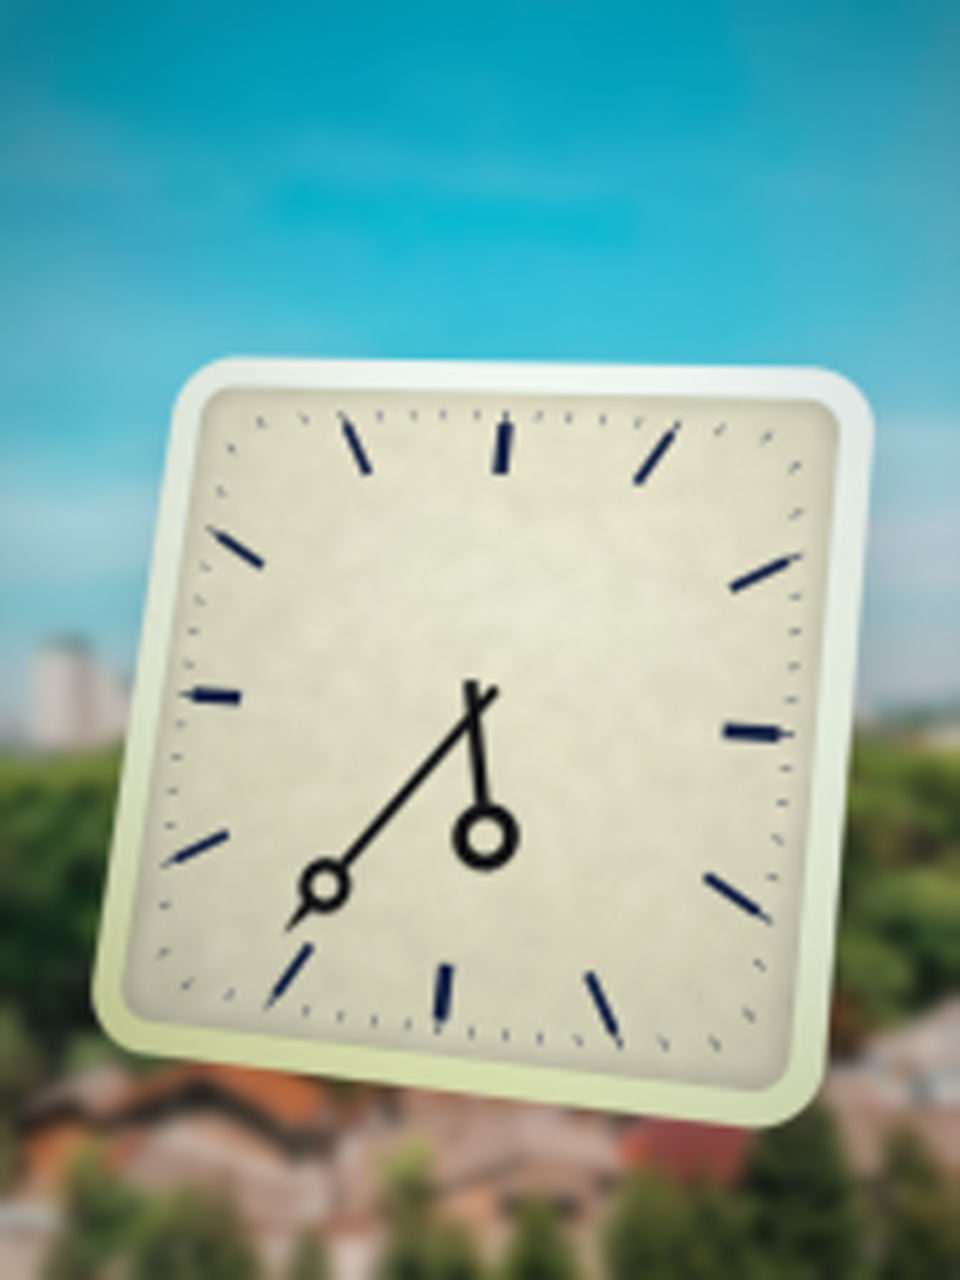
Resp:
**5:36**
